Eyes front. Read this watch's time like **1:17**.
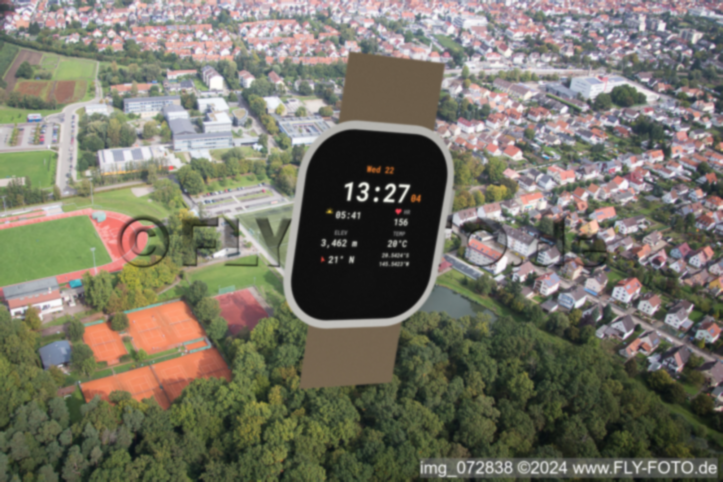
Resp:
**13:27**
